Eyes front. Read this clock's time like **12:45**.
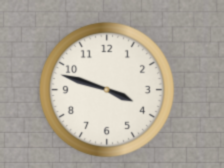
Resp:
**3:48**
